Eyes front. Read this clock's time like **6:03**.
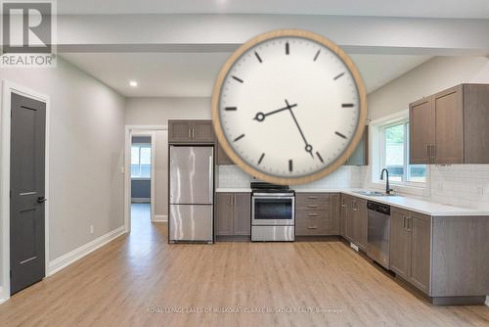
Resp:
**8:26**
